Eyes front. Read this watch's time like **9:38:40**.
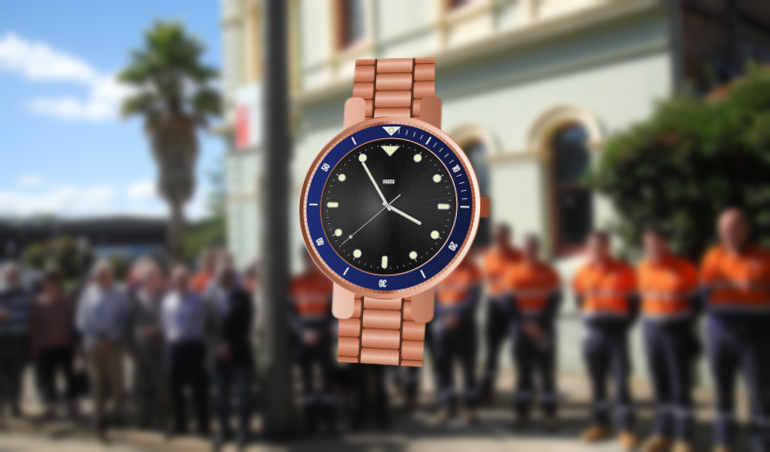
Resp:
**3:54:38**
